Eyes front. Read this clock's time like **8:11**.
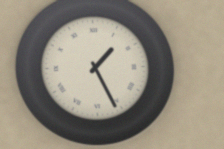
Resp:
**1:26**
